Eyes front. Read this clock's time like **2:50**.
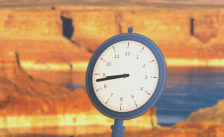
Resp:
**8:43**
